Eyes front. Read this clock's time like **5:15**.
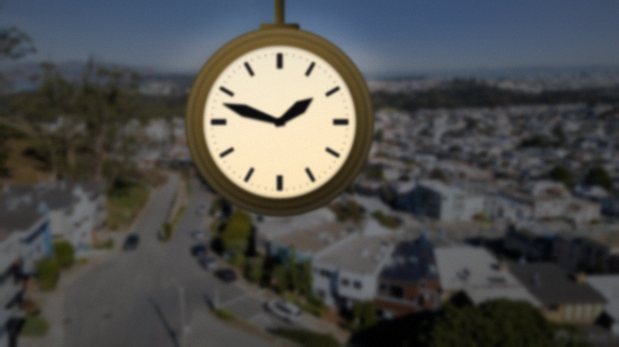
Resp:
**1:48**
